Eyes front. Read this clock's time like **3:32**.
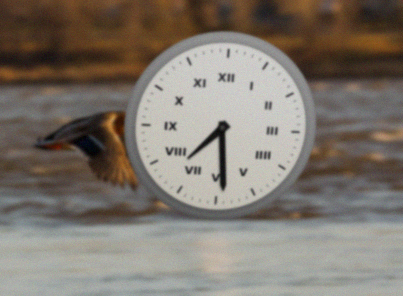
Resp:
**7:29**
